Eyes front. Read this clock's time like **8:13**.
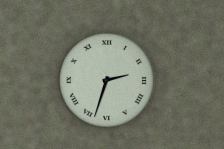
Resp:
**2:33**
